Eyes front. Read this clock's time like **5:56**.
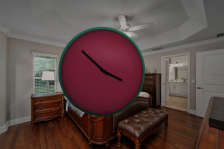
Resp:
**3:52**
